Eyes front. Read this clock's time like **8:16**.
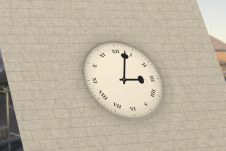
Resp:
**3:03**
